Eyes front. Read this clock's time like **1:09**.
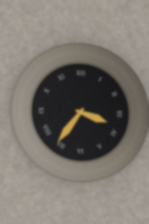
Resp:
**3:36**
